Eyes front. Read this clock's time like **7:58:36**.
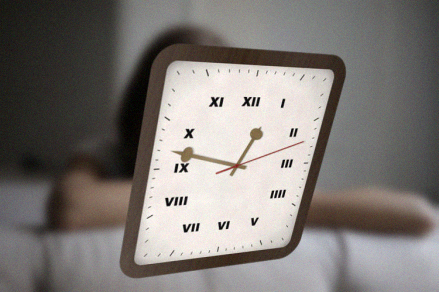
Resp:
**12:47:12**
